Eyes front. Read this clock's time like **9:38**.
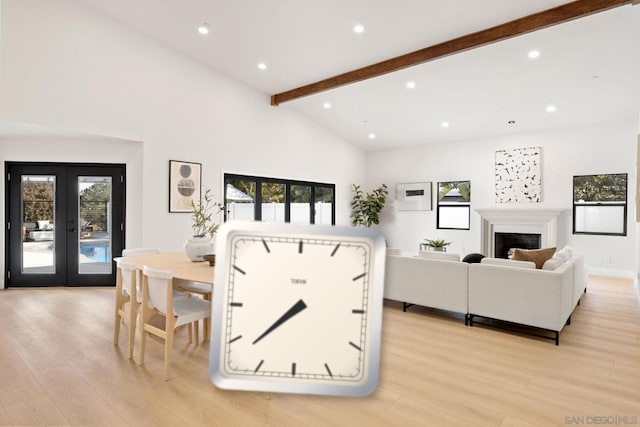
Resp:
**7:38**
